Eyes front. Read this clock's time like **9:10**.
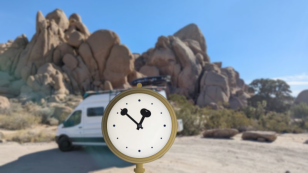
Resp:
**12:52**
